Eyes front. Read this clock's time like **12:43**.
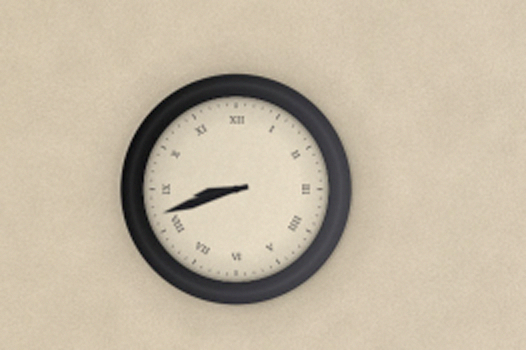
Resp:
**8:42**
